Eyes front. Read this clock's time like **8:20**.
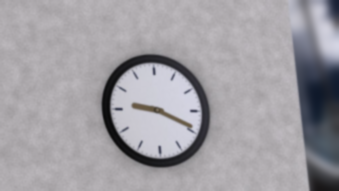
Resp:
**9:19**
